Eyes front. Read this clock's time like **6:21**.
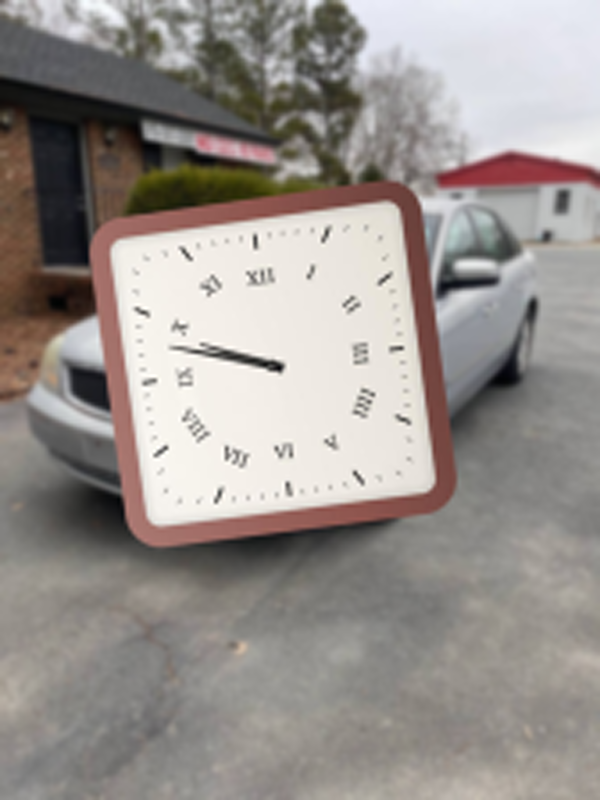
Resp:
**9:48**
